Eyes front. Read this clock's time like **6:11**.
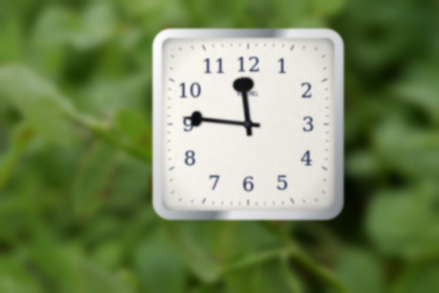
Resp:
**11:46**
